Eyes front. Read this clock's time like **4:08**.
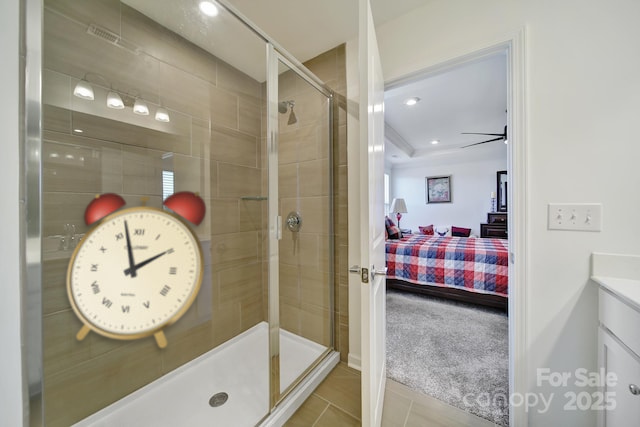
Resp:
**1:57**
